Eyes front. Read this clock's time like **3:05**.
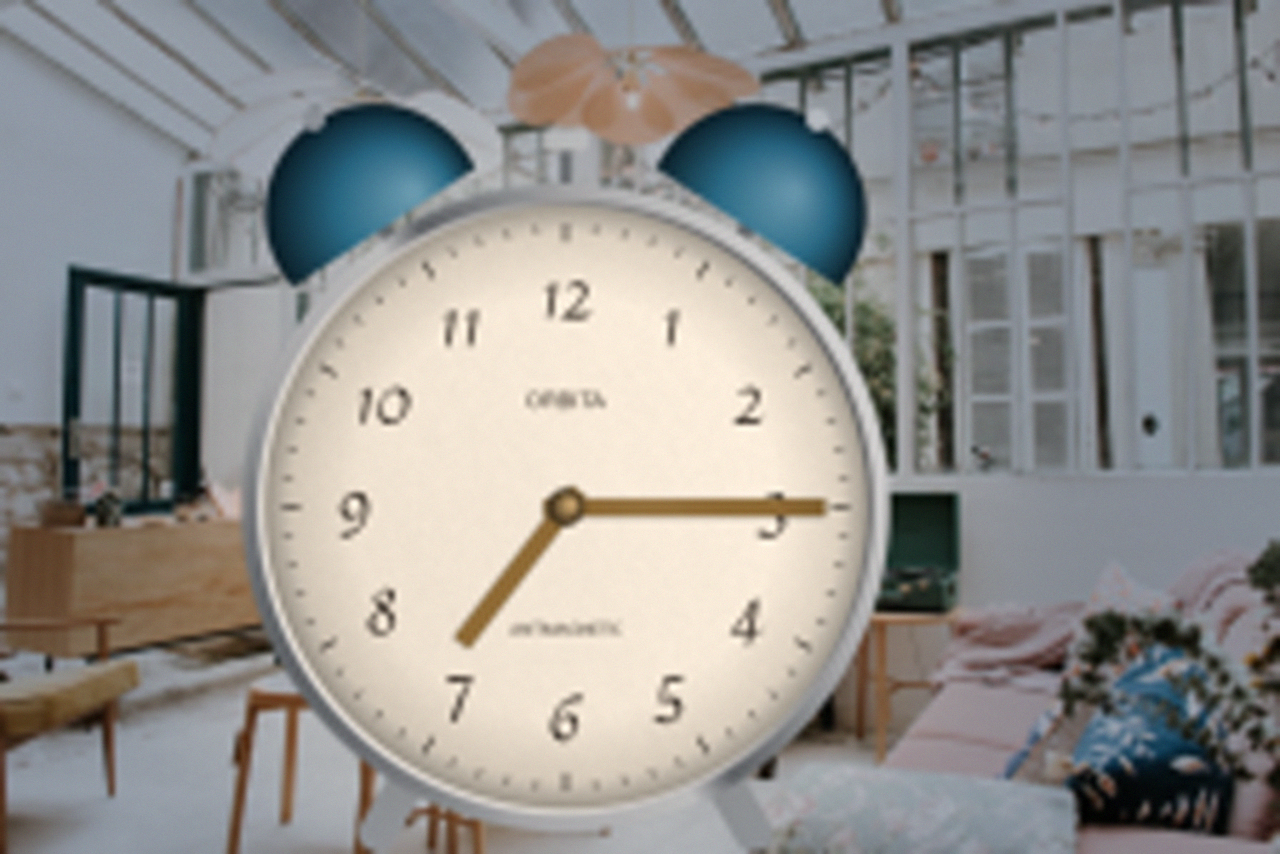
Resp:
**7:15**
